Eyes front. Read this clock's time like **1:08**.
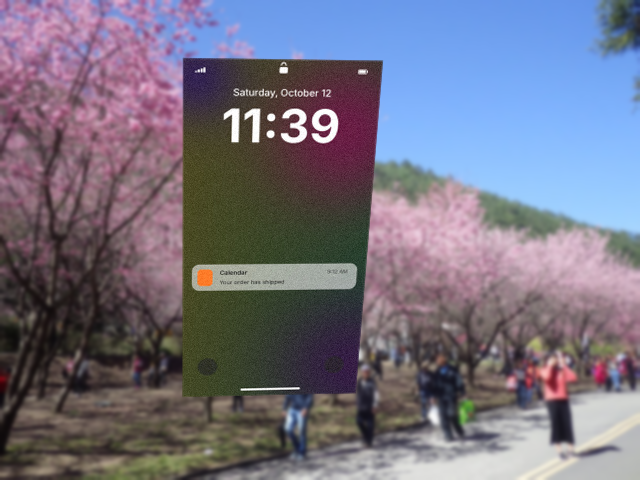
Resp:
**11:39**
